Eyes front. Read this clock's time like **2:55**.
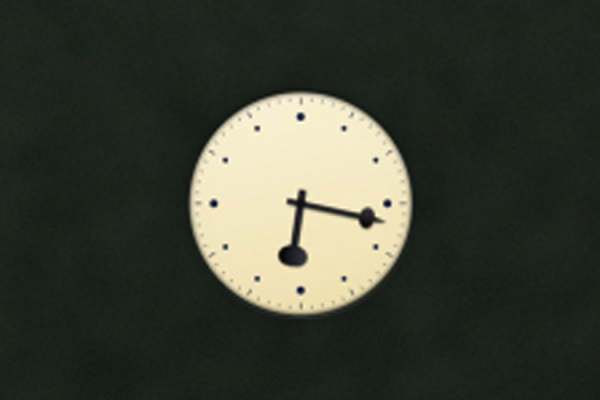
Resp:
**6:17**
